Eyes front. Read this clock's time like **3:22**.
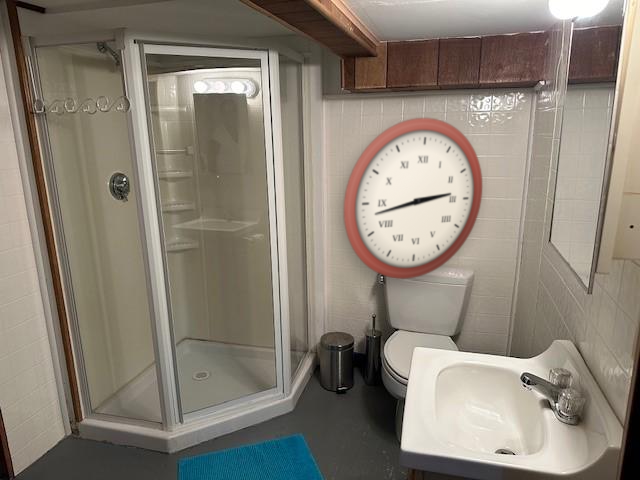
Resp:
**2:43**
